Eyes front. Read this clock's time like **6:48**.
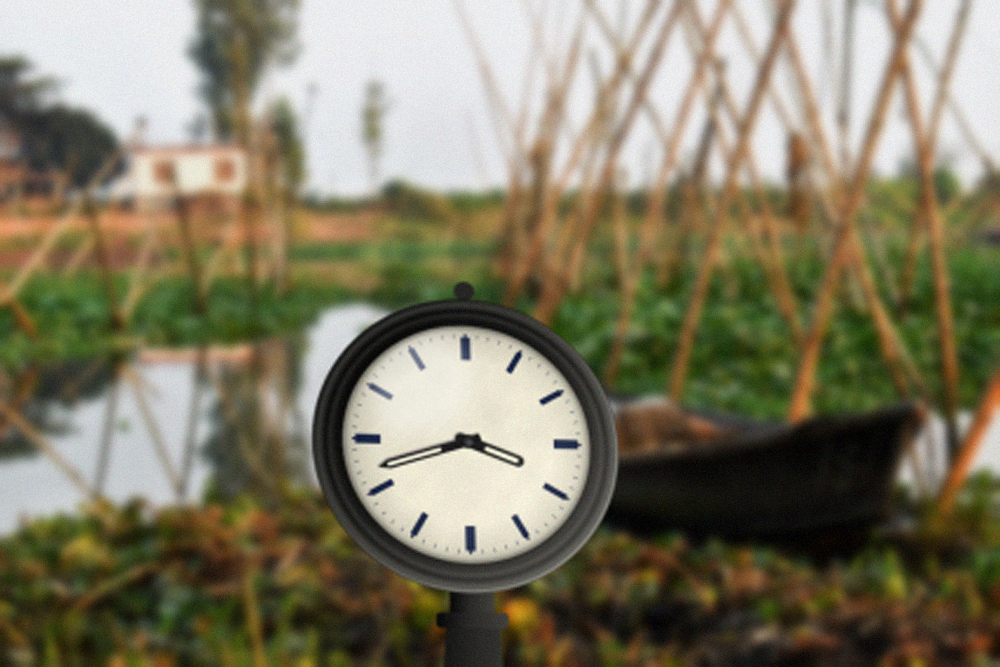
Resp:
**3:42**
